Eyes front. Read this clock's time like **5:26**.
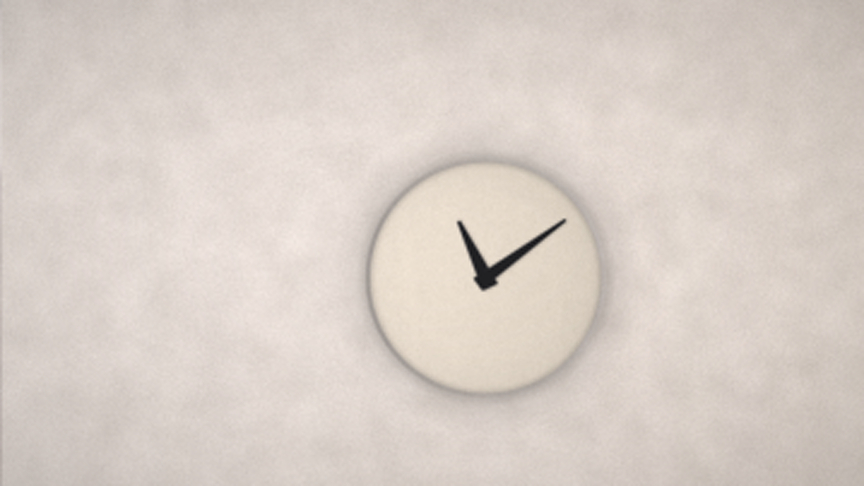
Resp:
**11:09**
